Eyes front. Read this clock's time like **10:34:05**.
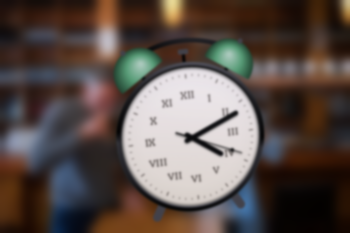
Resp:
**4:11:19**
